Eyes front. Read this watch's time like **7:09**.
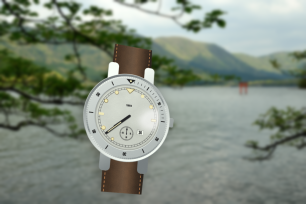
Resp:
**7:38**
